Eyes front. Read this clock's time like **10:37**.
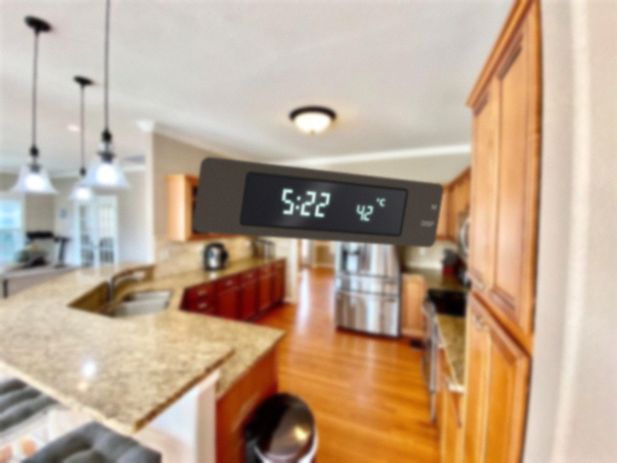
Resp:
**5:22**
